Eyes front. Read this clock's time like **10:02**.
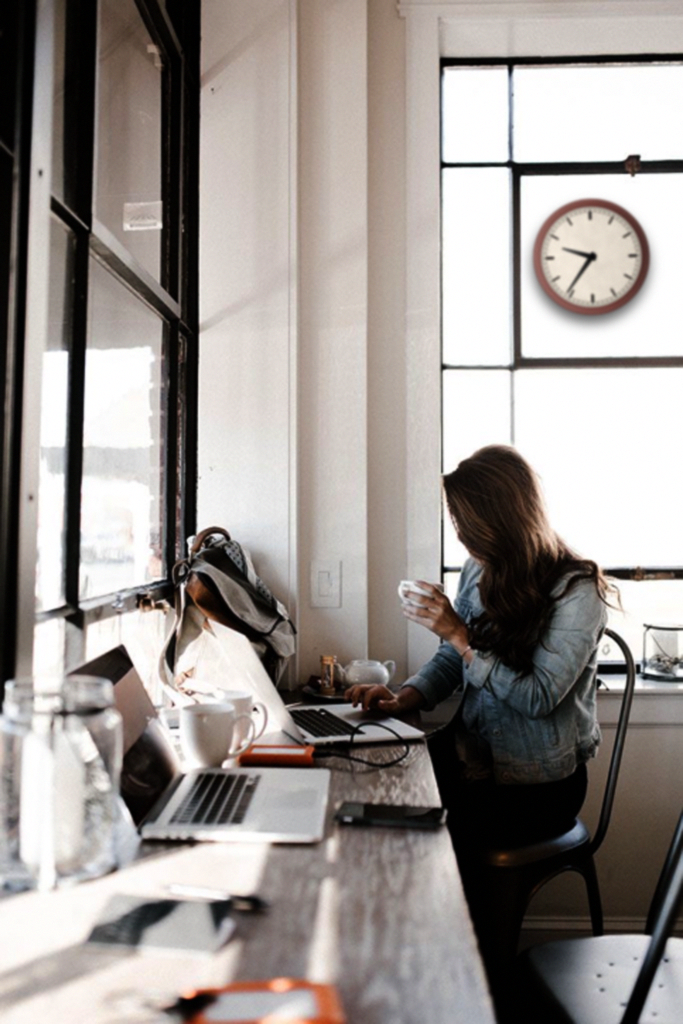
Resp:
**9:36**
